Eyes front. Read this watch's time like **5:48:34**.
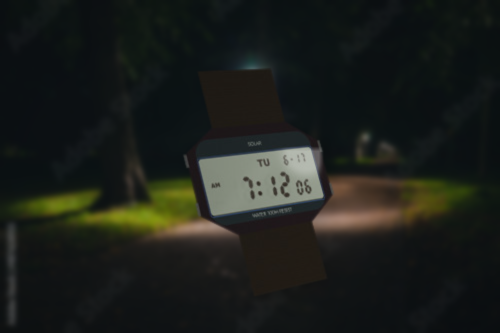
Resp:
**7:12:06**
